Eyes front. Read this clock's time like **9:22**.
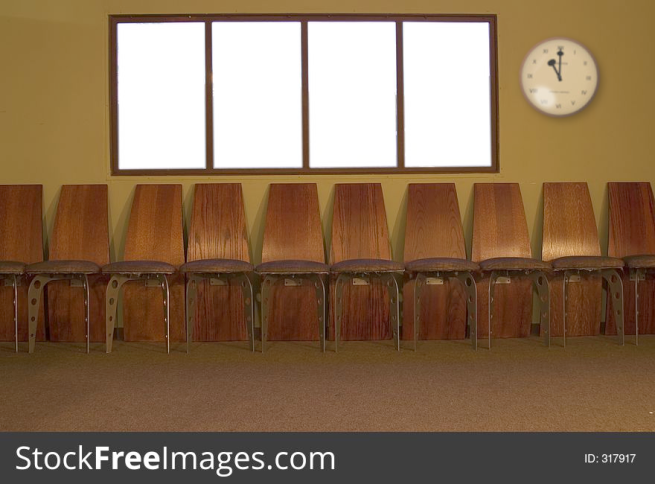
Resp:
**11:00**
